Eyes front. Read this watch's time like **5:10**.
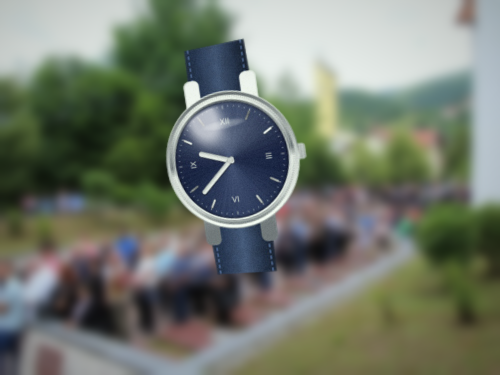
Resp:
**9:38**
